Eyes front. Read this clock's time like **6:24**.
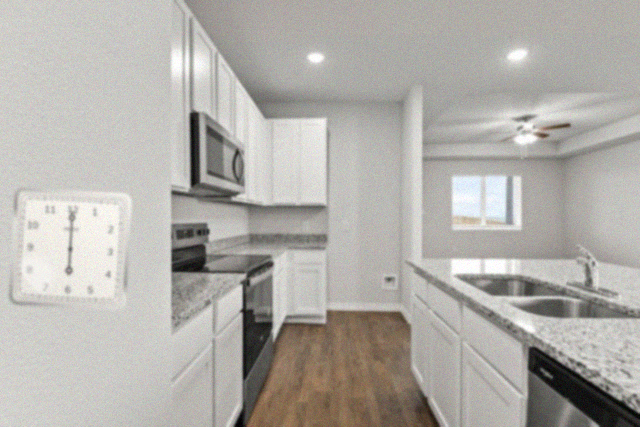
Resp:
**6:00**
